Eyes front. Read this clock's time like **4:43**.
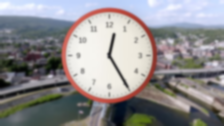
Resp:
**12:25**
